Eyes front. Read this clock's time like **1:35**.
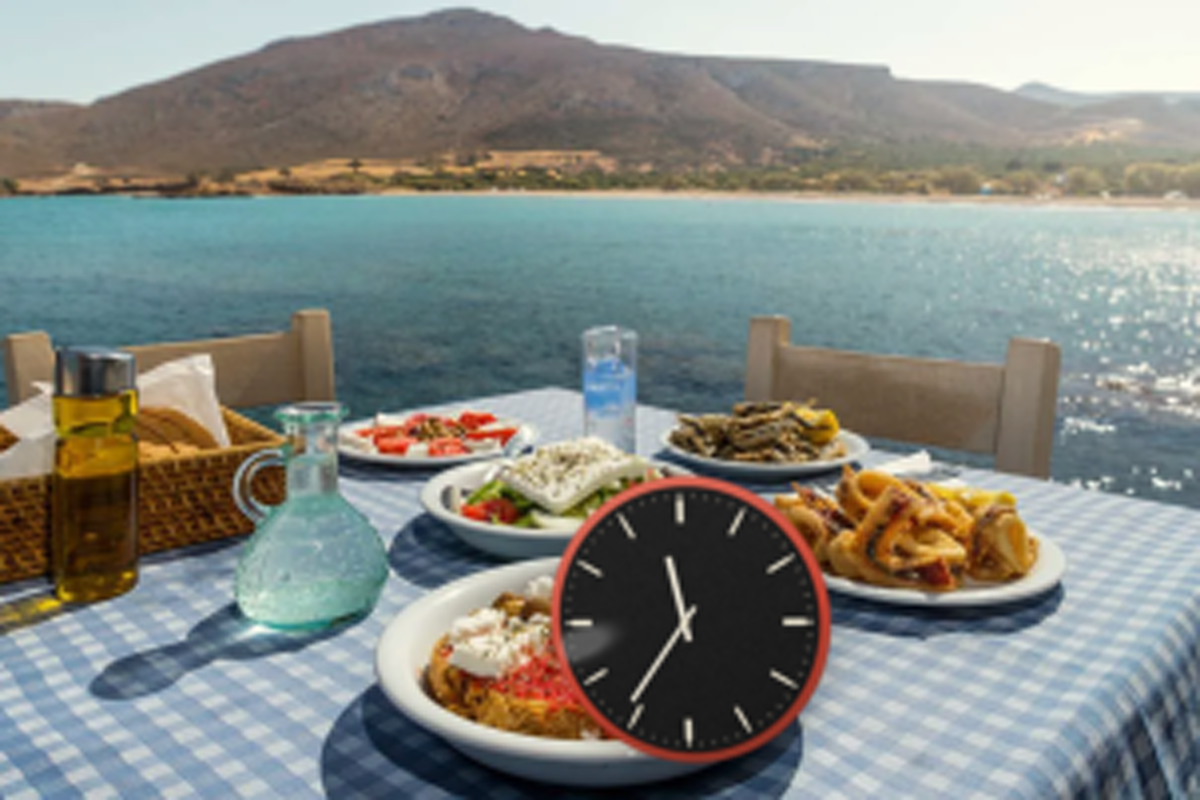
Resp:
**11:36**
